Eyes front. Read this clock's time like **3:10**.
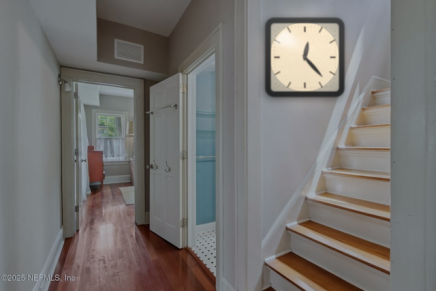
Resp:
**12:23**
